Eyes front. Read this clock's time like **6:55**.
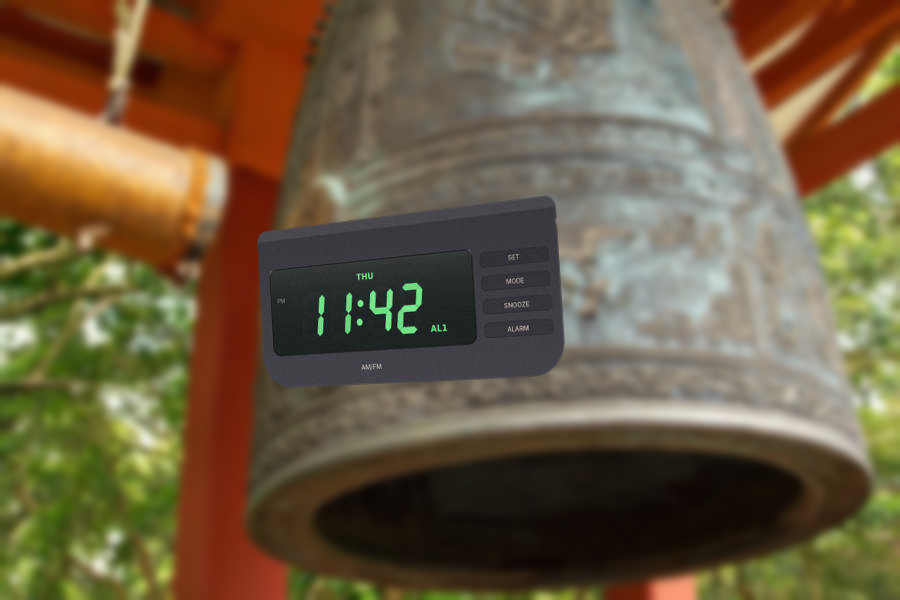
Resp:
**11:42**
